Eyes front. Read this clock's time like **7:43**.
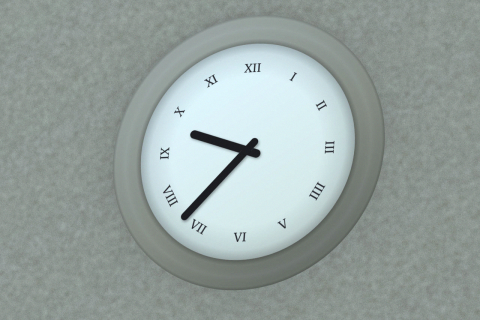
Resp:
**9:37**
